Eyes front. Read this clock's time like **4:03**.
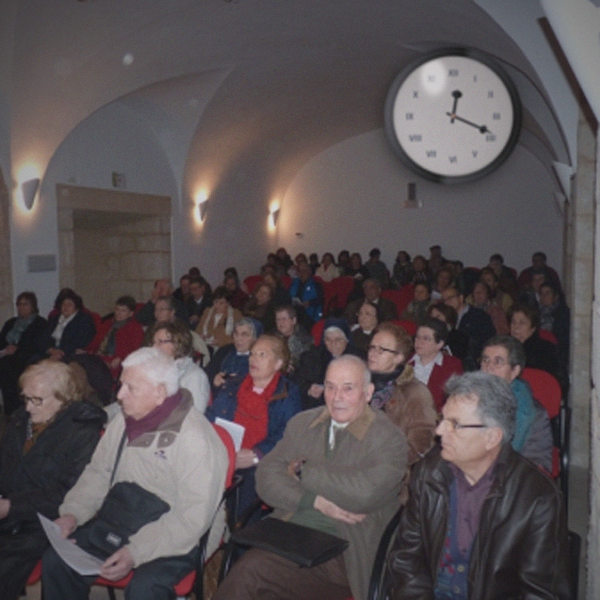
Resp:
**12:19**
